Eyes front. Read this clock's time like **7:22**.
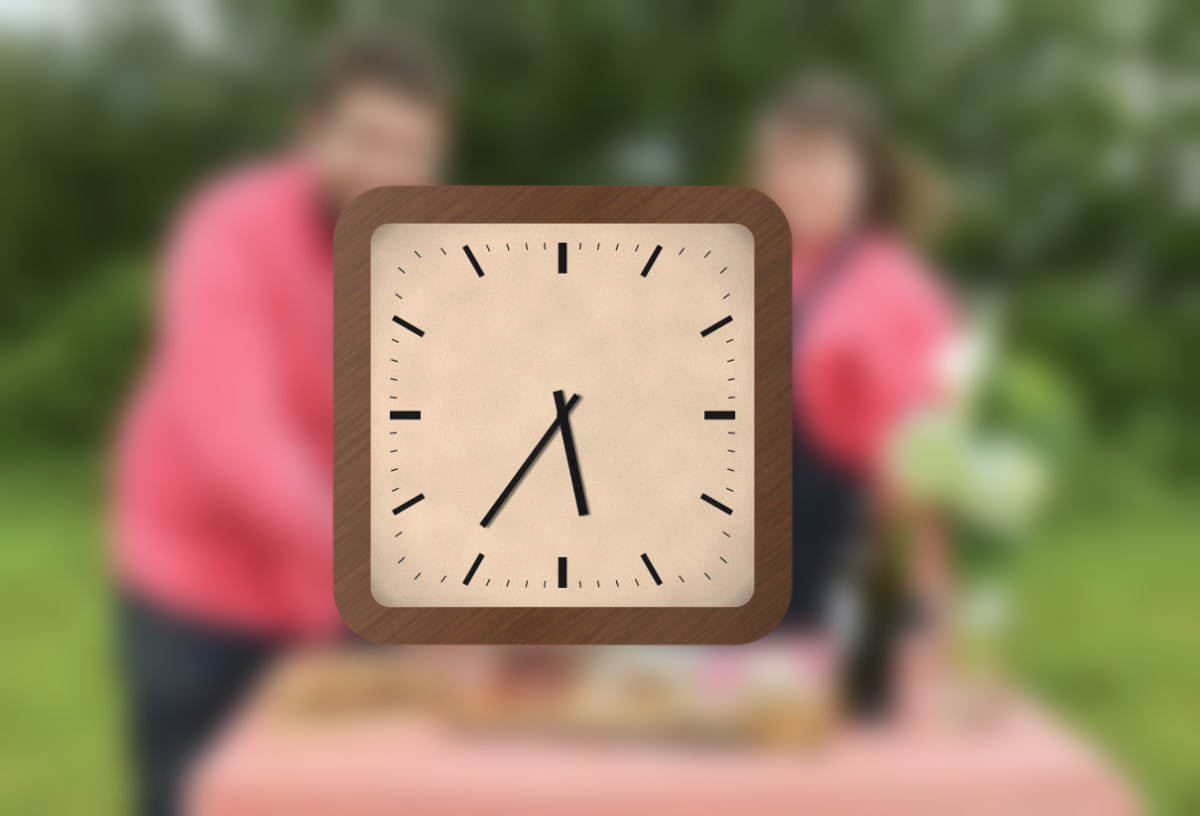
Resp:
**5:36**
